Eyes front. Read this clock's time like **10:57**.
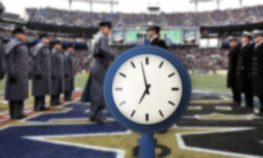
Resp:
**6:58**
